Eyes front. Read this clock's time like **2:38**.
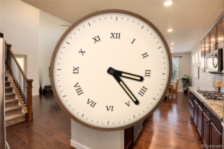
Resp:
**3:23**
